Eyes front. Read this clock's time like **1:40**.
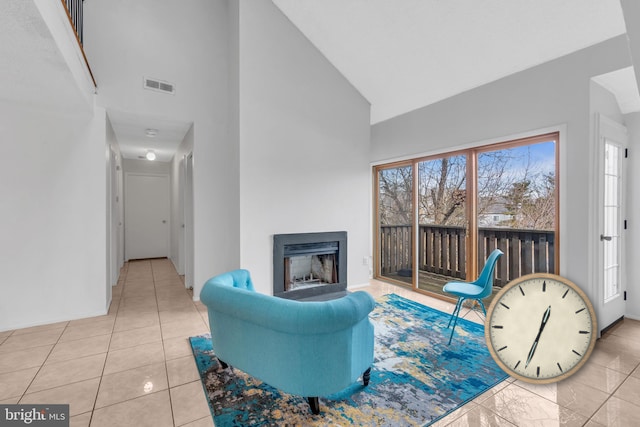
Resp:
**12:33**
